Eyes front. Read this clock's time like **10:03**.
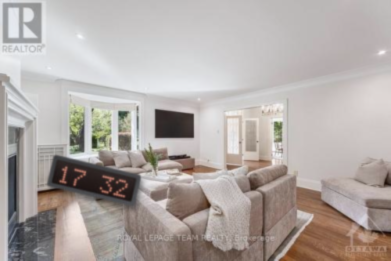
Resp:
**17:32**
